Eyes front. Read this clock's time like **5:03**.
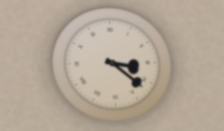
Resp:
**3:22**
